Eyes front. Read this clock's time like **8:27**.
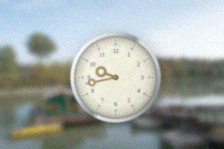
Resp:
**9:43**
